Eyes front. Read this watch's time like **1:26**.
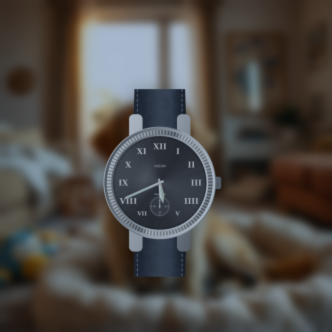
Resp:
**5:41**
